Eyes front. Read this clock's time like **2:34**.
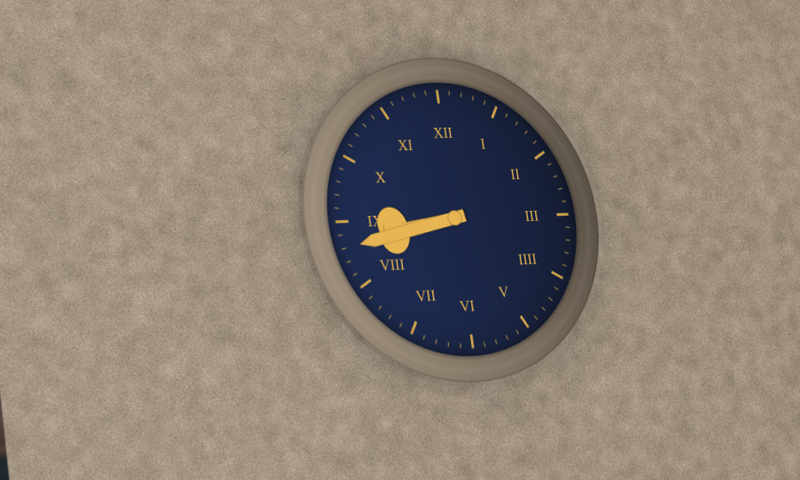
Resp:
**8:43**
